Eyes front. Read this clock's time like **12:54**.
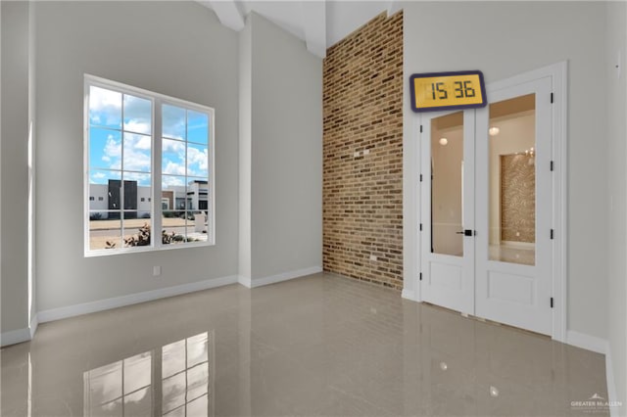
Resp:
**15:36**
